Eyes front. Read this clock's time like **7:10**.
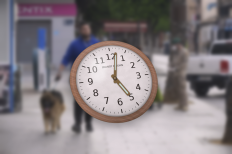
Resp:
**5:02**
